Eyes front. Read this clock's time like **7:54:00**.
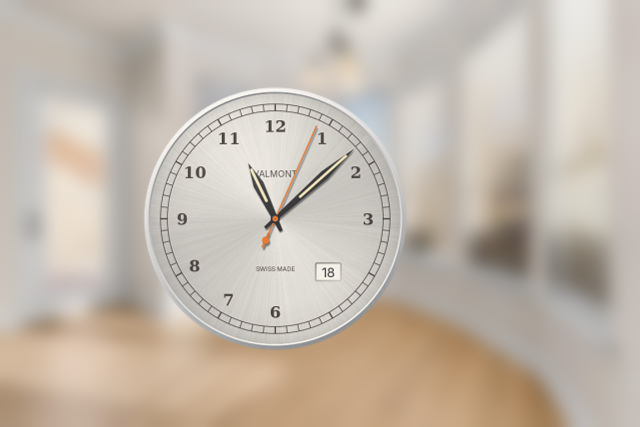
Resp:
**11:08:04**
